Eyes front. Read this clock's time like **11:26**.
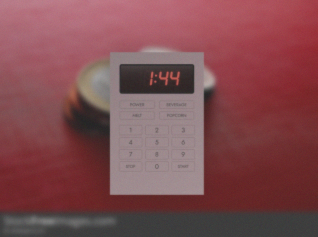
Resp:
**1:44**
